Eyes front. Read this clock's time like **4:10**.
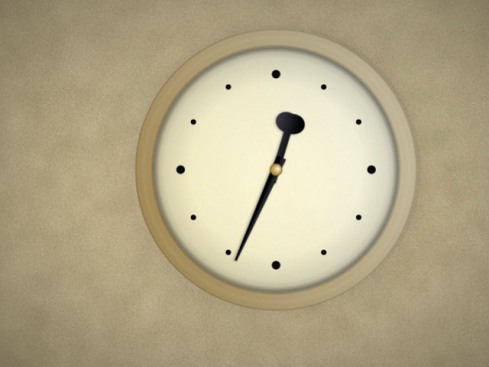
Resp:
**12:34**
